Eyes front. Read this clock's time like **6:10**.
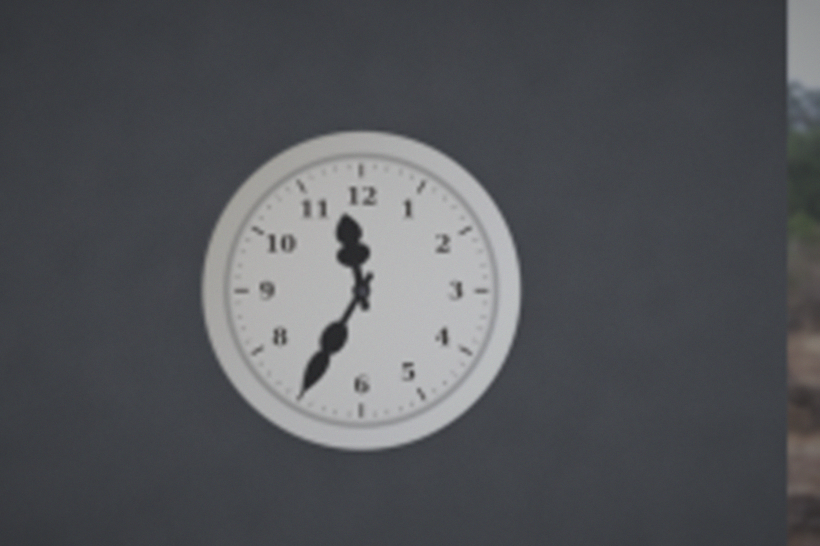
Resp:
**11:35**
